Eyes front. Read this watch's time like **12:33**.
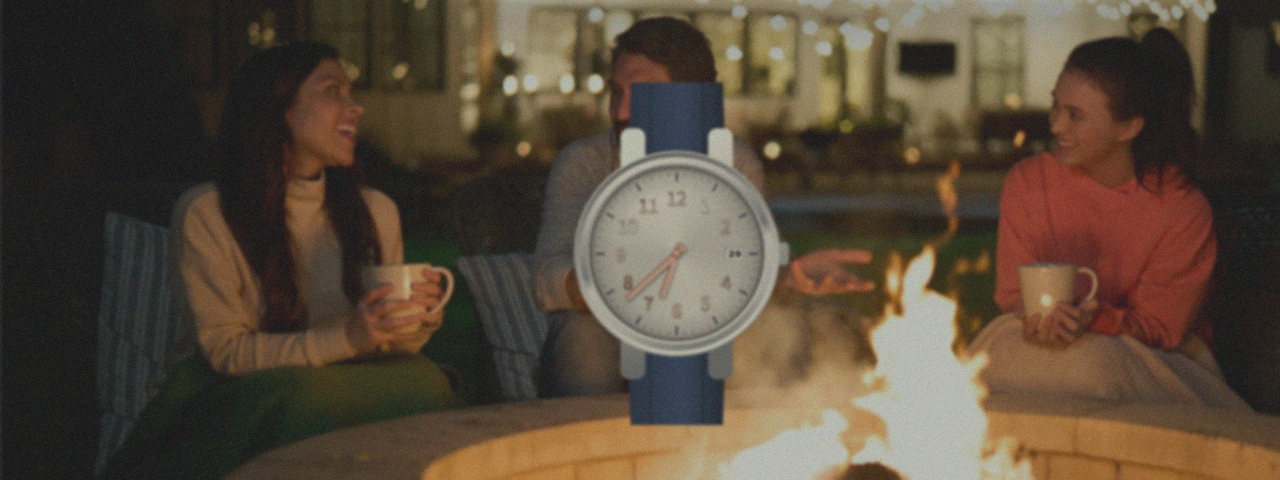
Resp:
**6:38**
